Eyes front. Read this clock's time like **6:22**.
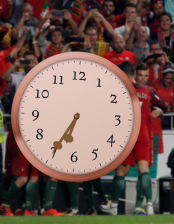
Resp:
**6:35**
